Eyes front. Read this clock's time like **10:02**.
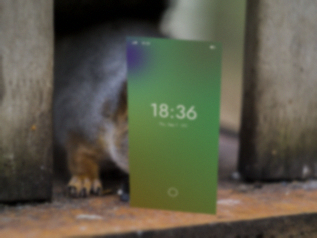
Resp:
**18:36**
